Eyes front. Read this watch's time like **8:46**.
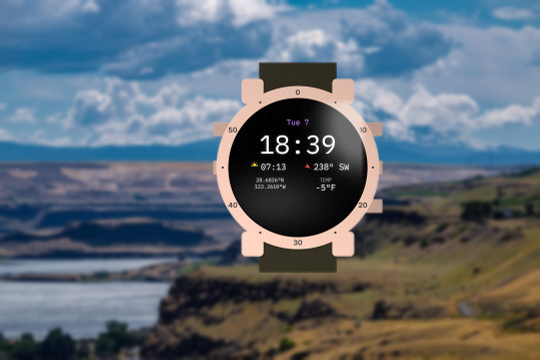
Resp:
**18:39**
